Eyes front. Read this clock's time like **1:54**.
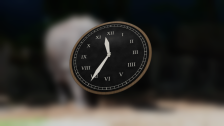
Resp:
**11:35**
